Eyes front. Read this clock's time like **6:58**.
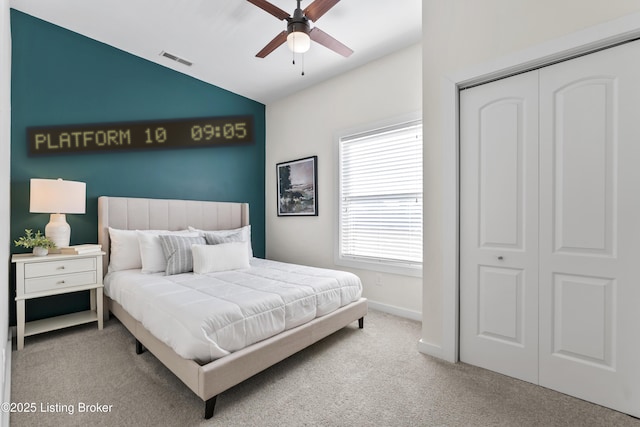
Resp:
**9:05**
